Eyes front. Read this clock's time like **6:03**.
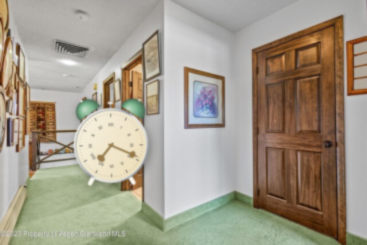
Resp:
**7:19**
